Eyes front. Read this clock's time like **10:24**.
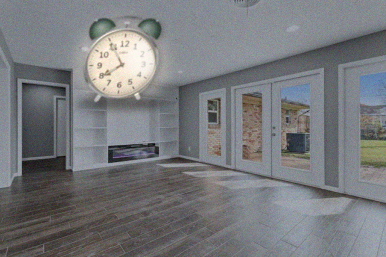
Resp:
**7:55**
